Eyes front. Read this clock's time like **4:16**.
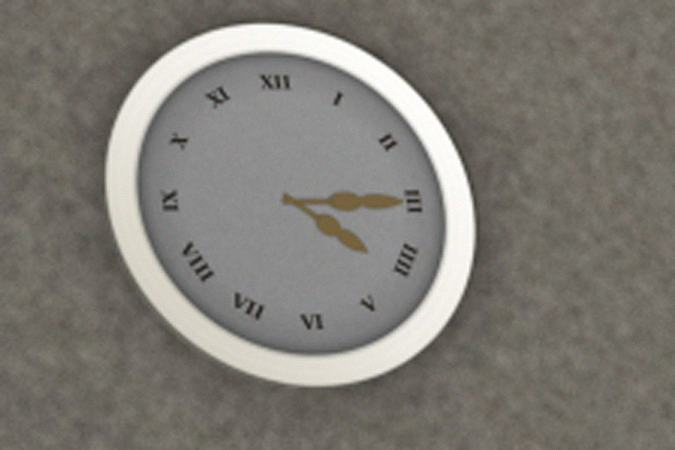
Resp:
**4:15**
